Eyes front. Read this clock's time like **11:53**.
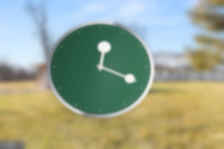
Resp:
**12:19**
